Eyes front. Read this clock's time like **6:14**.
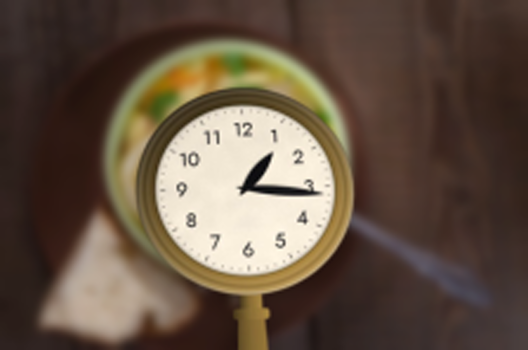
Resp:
**1:16**
